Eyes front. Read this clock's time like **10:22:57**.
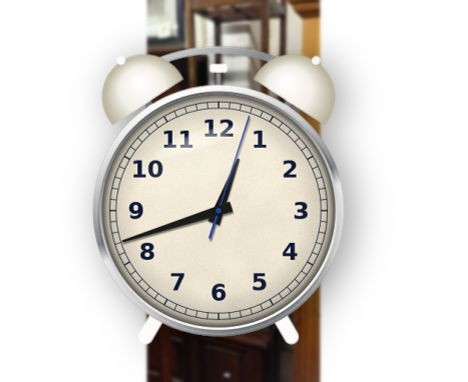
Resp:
**12:42:03**
